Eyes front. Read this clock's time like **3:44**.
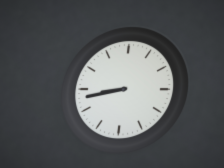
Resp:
**8:43**
